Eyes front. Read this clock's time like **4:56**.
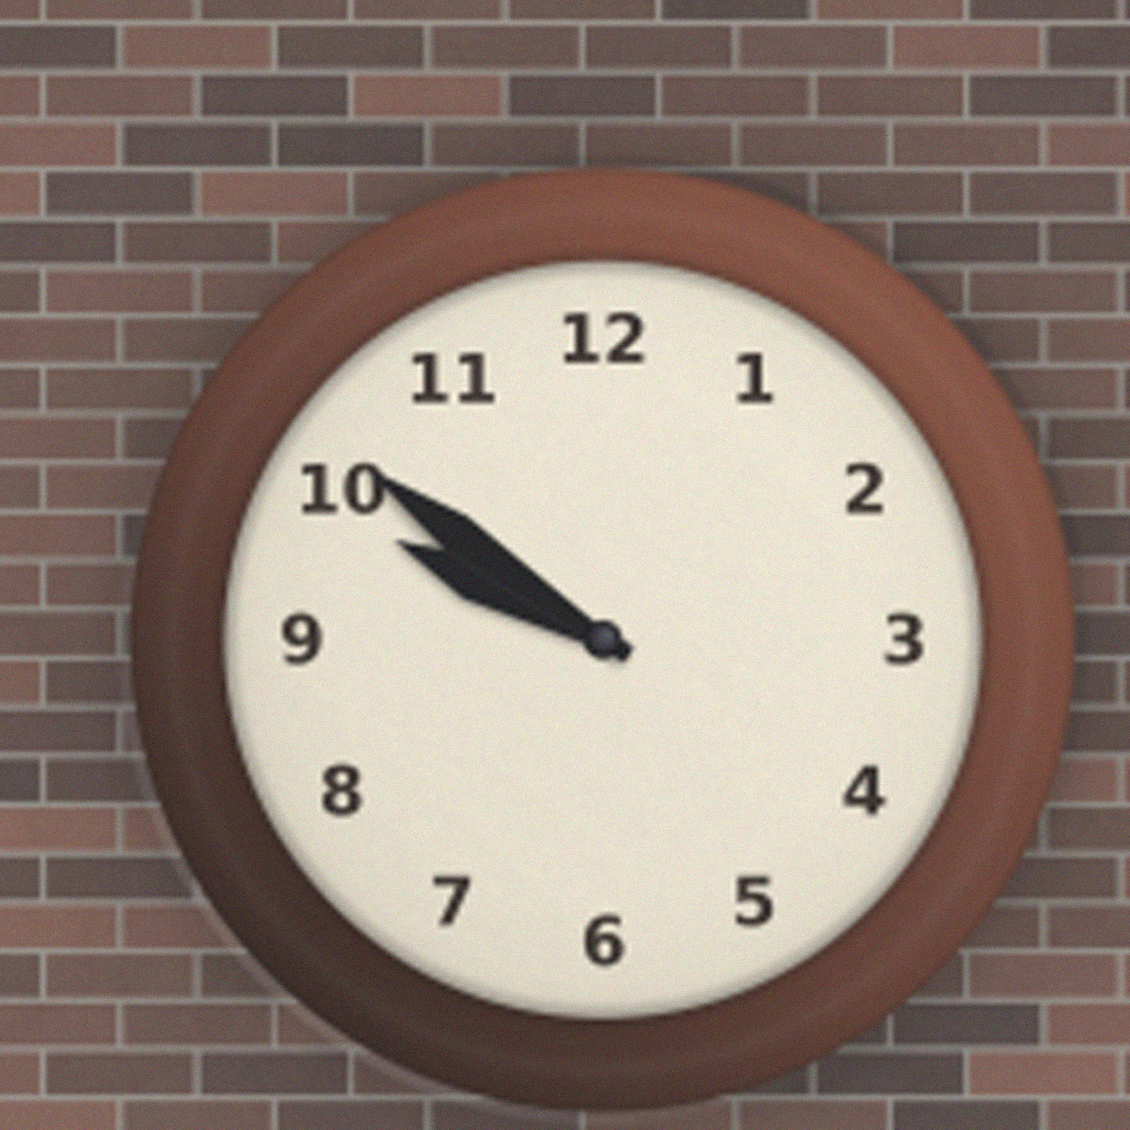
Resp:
**9:51**
